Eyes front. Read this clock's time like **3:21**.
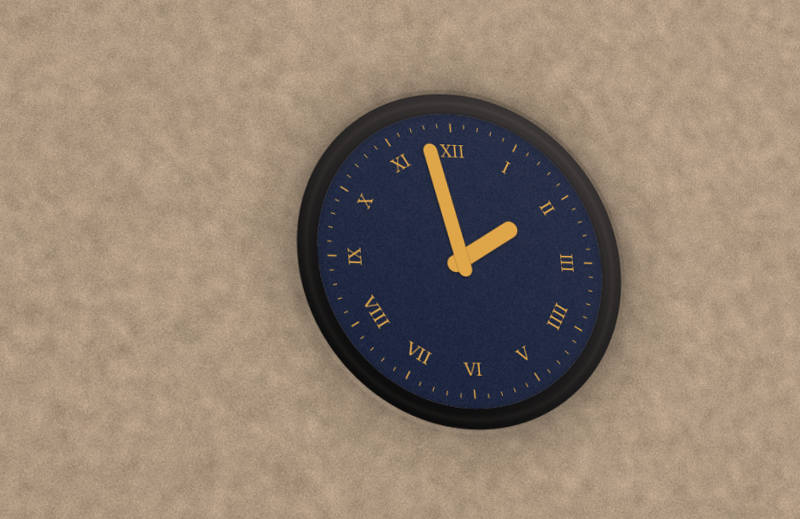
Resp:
**1:58**
